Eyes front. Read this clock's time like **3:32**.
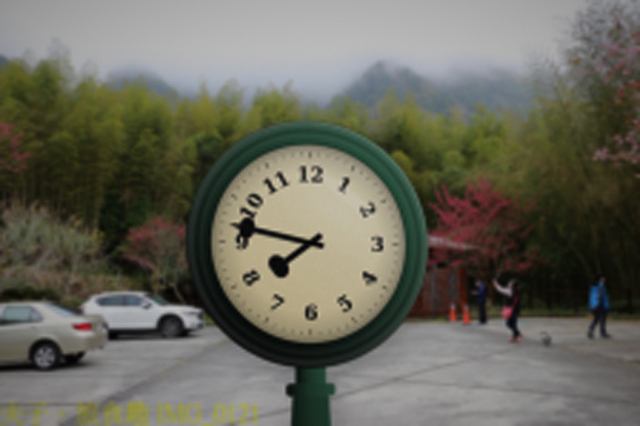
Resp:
**7:47**
